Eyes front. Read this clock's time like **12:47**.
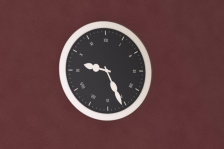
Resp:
**9:26**
